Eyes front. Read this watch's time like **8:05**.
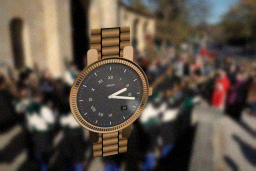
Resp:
**2:17**
